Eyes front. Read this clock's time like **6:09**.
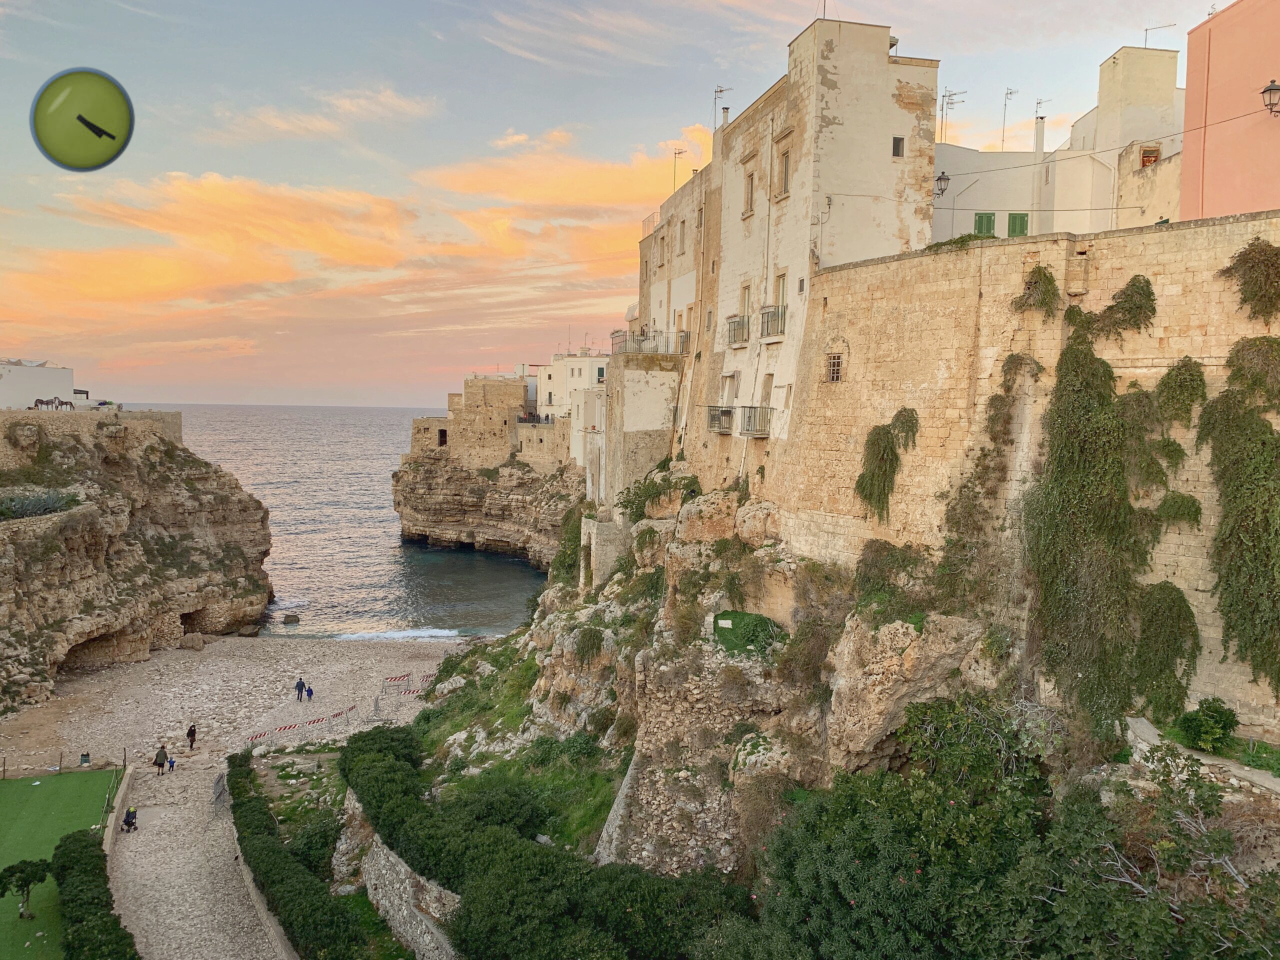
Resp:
**4:20**
